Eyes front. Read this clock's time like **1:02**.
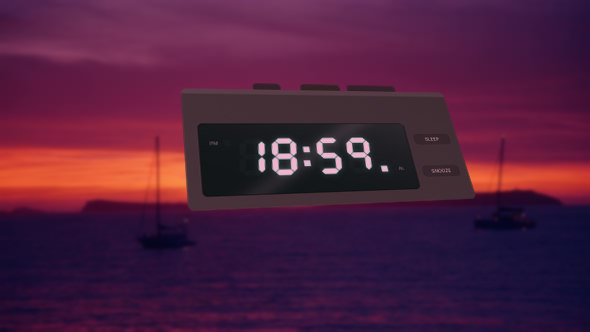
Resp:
**18:59**
